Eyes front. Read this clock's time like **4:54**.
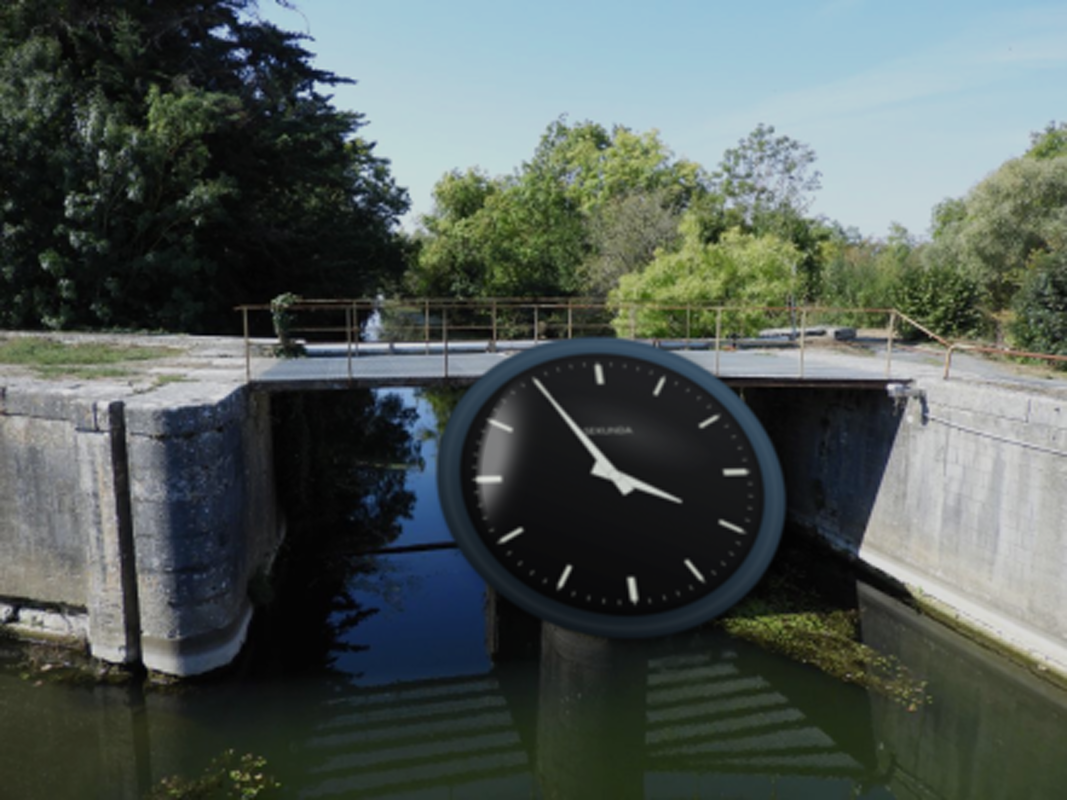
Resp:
**3:55**
